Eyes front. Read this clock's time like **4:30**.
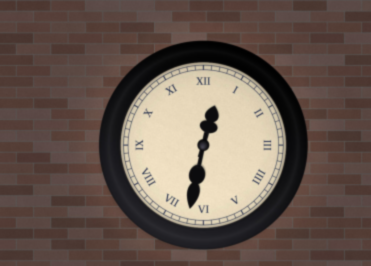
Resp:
**12:32**
